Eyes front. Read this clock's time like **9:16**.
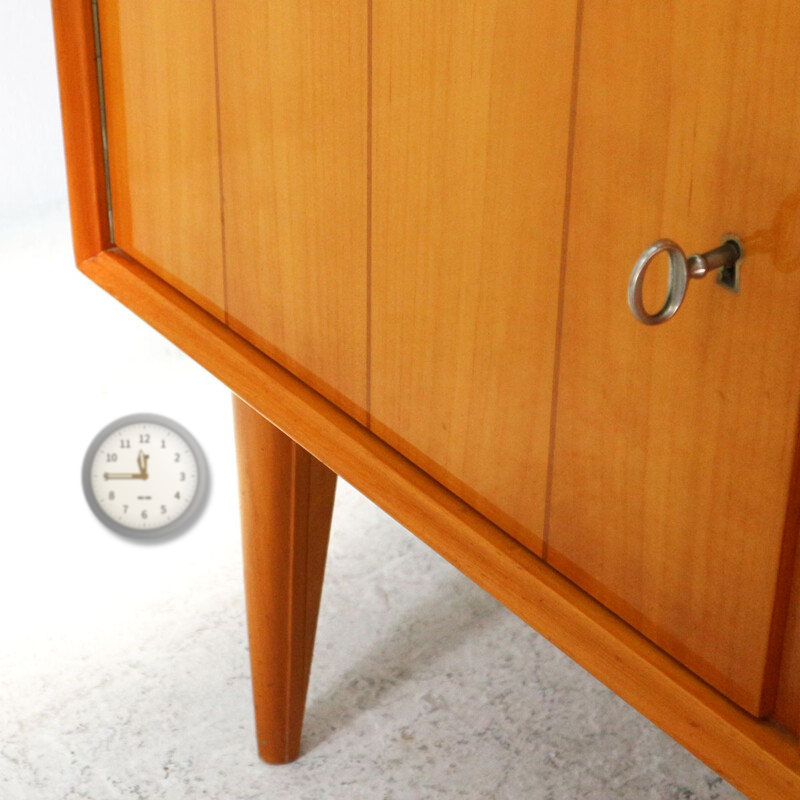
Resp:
**11:45**
